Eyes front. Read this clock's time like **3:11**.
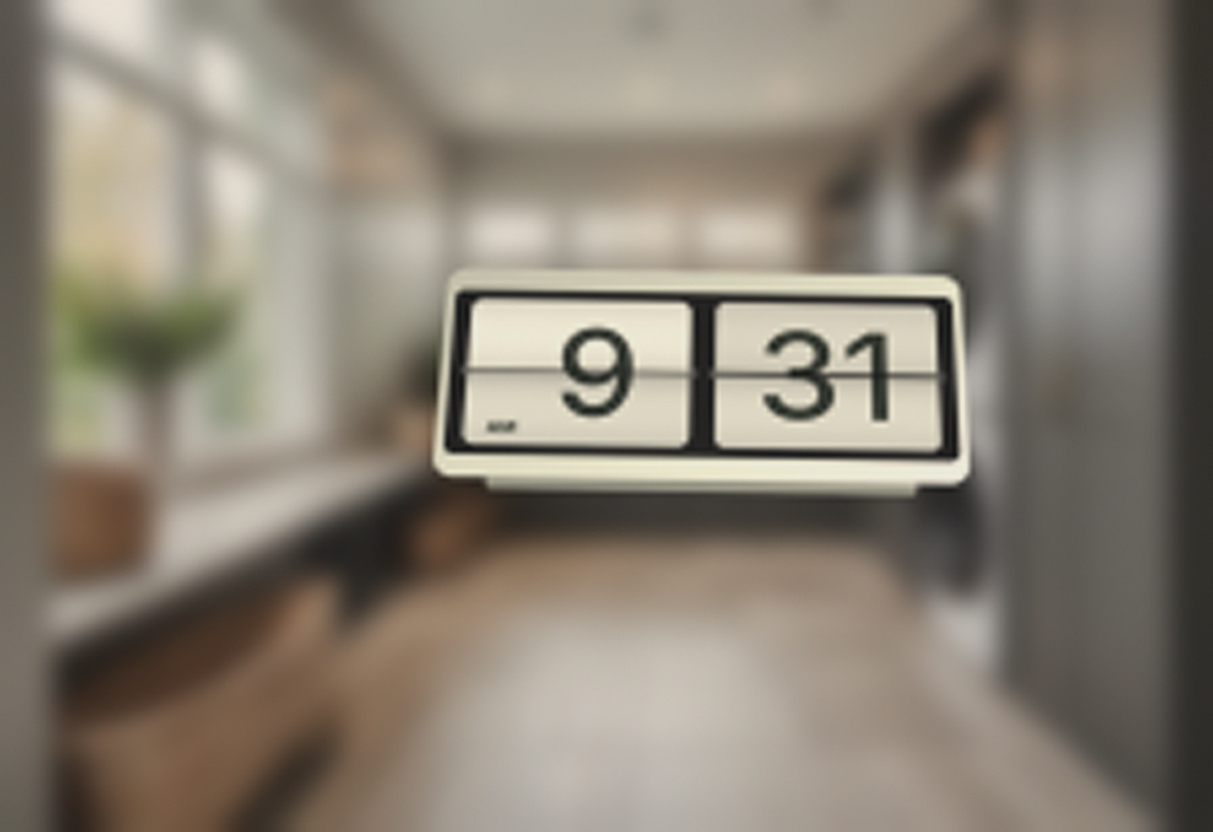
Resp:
**9:31**
